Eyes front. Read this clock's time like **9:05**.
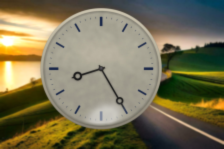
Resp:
**8:25**
